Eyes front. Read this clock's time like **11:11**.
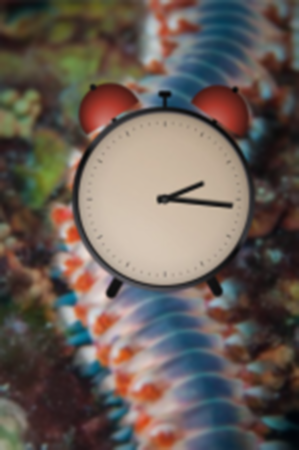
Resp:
**2:16**
